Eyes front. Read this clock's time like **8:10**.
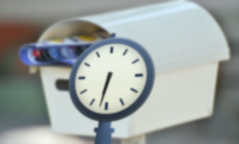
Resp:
**6:32**
